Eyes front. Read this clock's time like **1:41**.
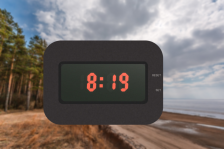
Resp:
**8:19**
